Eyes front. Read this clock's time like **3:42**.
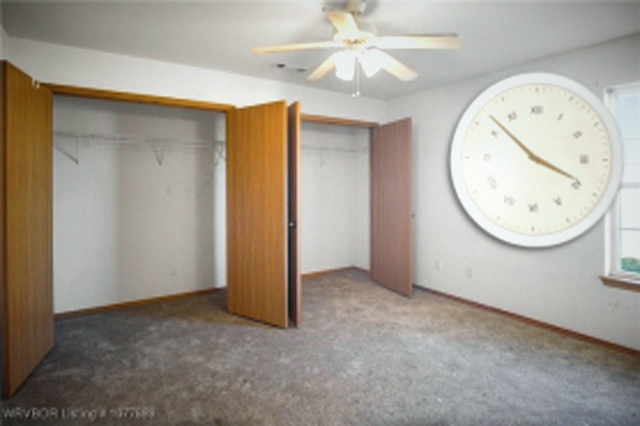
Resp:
**3:52**
